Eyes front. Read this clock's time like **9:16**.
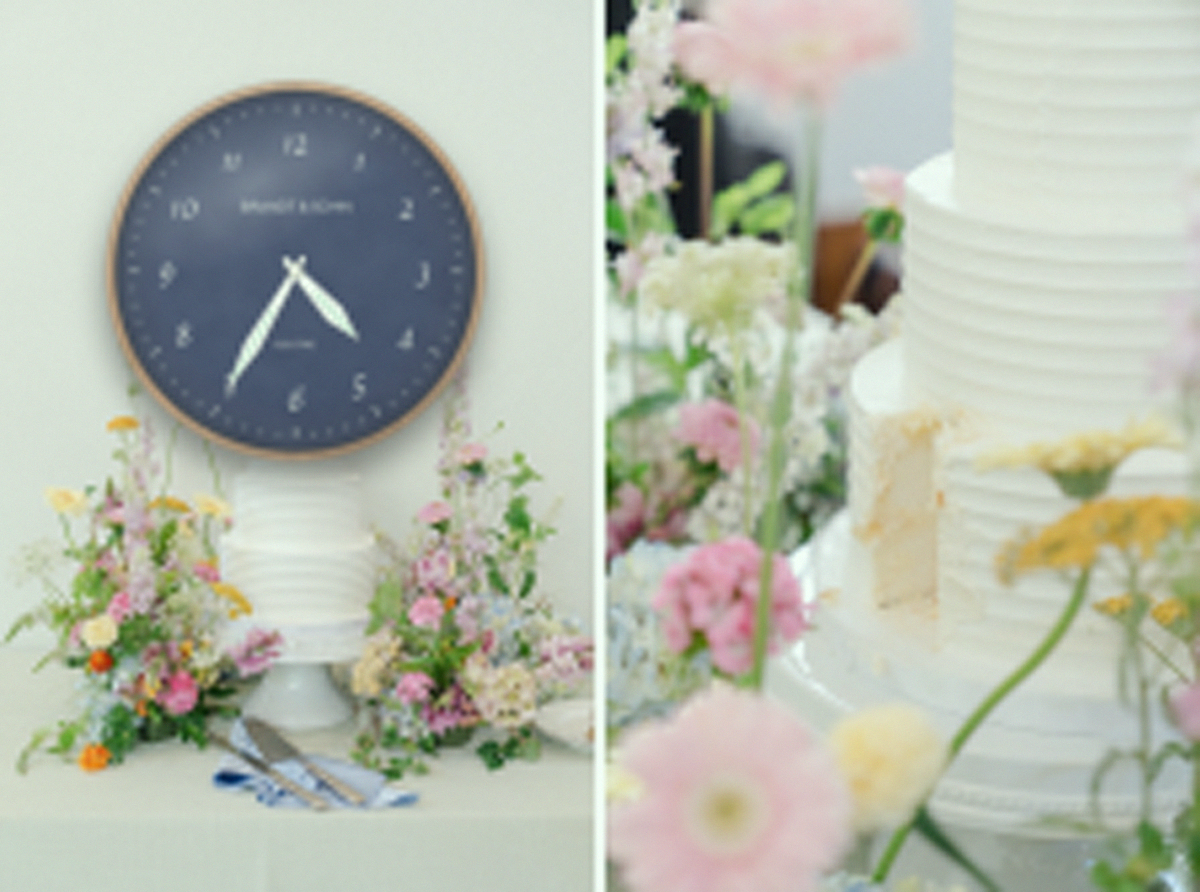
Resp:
**4:35**
